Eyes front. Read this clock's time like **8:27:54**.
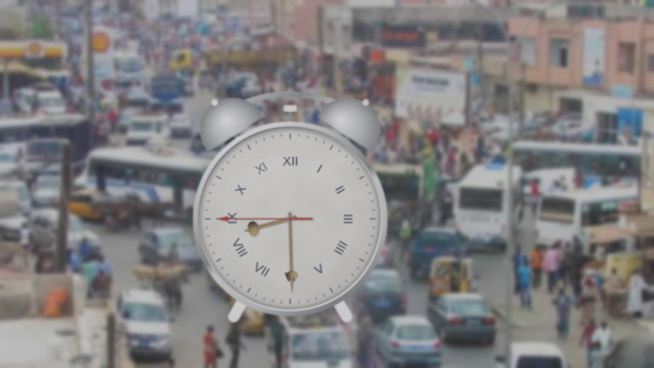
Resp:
**8:29:45**
